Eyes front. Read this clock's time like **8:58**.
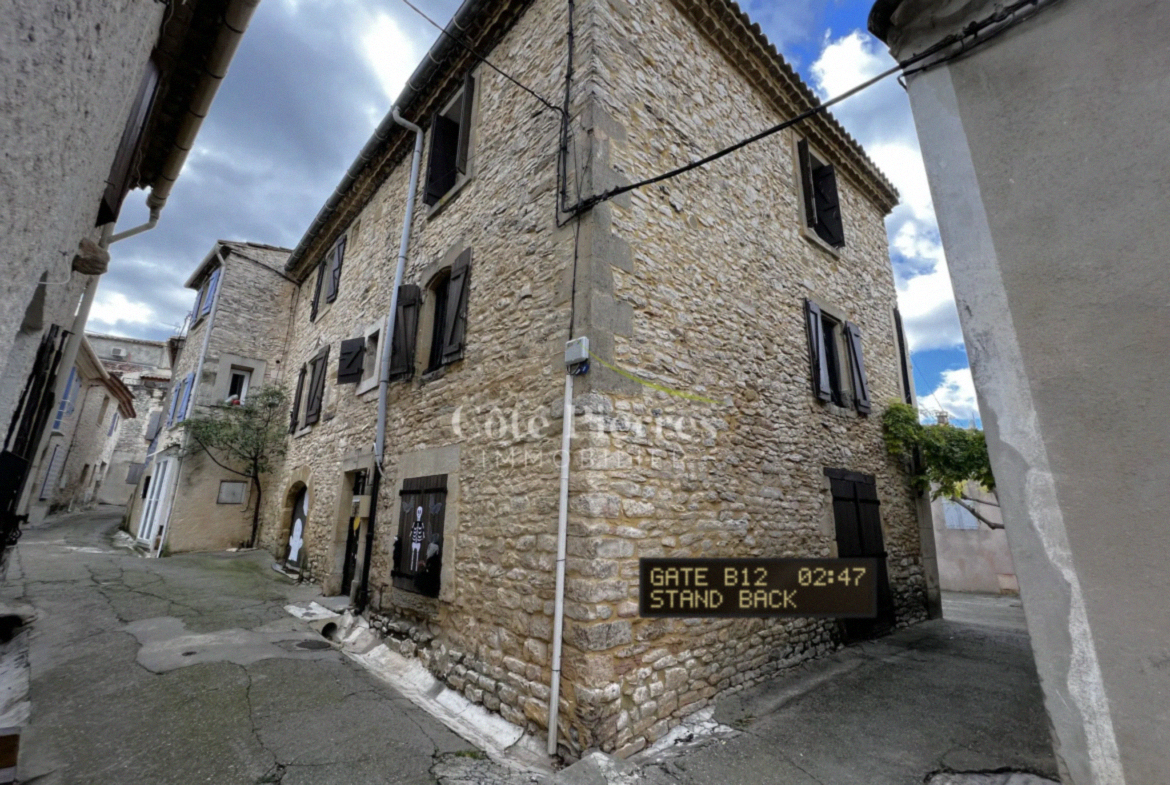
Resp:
**2:47**
